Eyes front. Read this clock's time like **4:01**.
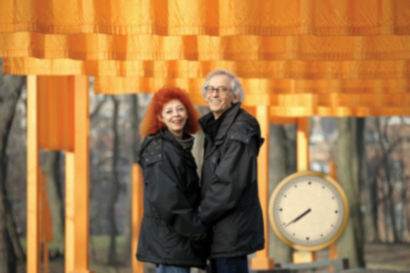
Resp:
**7:39**
